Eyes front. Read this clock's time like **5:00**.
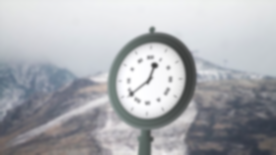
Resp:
**12:39**
